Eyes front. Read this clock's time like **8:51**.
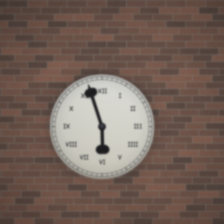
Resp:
**5:57**
